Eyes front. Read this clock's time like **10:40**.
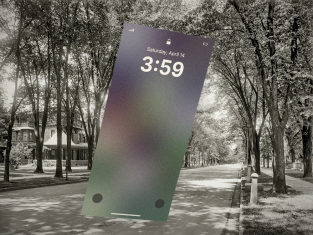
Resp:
**3:59**
